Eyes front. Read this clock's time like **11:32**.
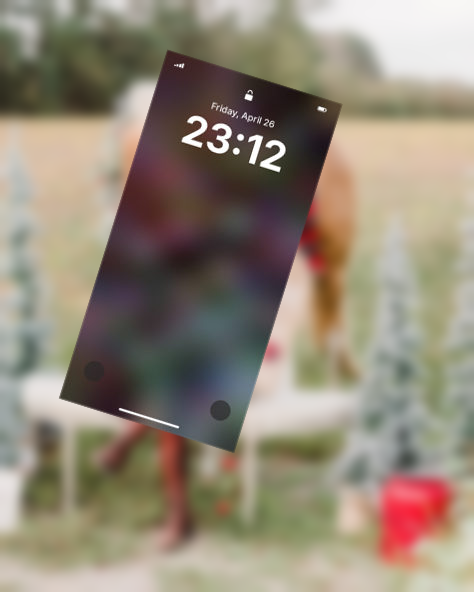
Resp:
**23:12**
